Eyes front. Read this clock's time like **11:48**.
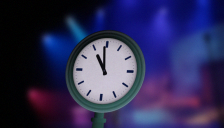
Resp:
**10:59**
